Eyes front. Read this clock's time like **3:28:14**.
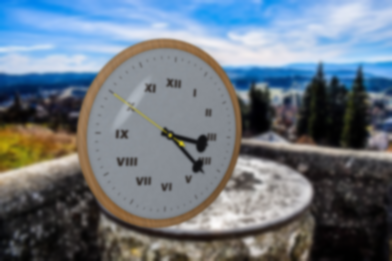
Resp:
**3:21:50**
